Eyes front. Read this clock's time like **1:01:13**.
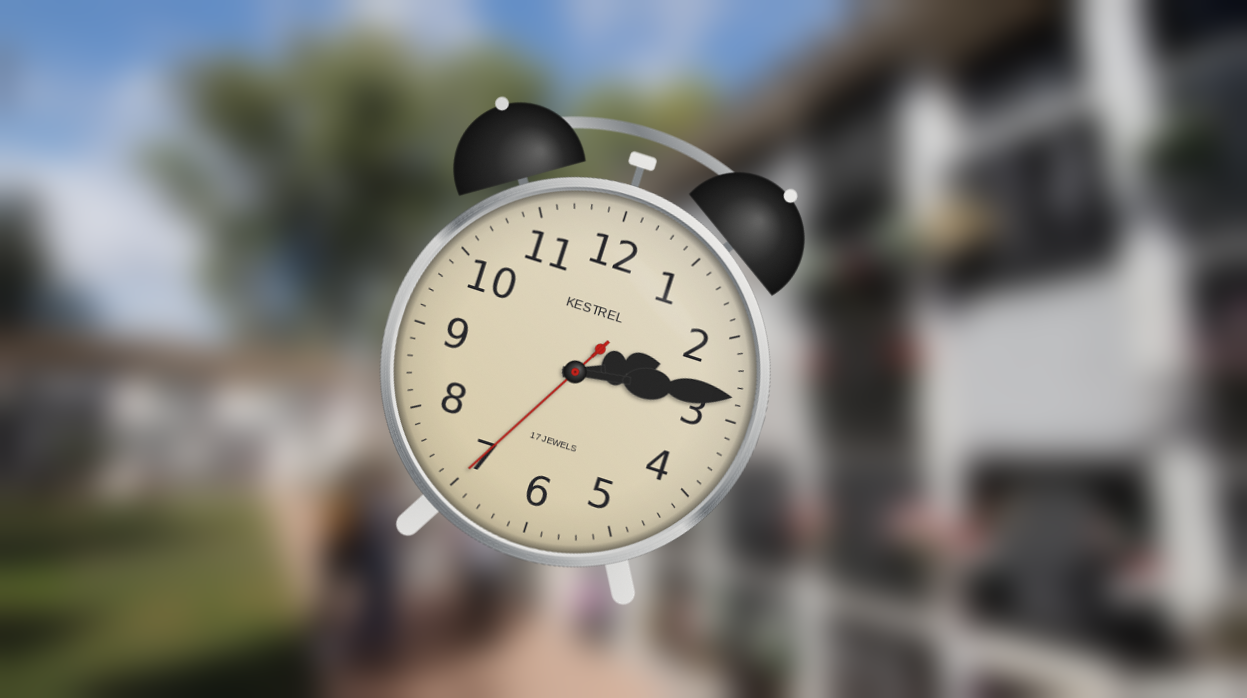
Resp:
**2:13:35**
